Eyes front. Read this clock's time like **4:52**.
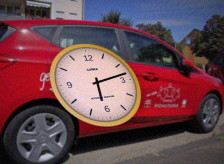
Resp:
**6:13**
